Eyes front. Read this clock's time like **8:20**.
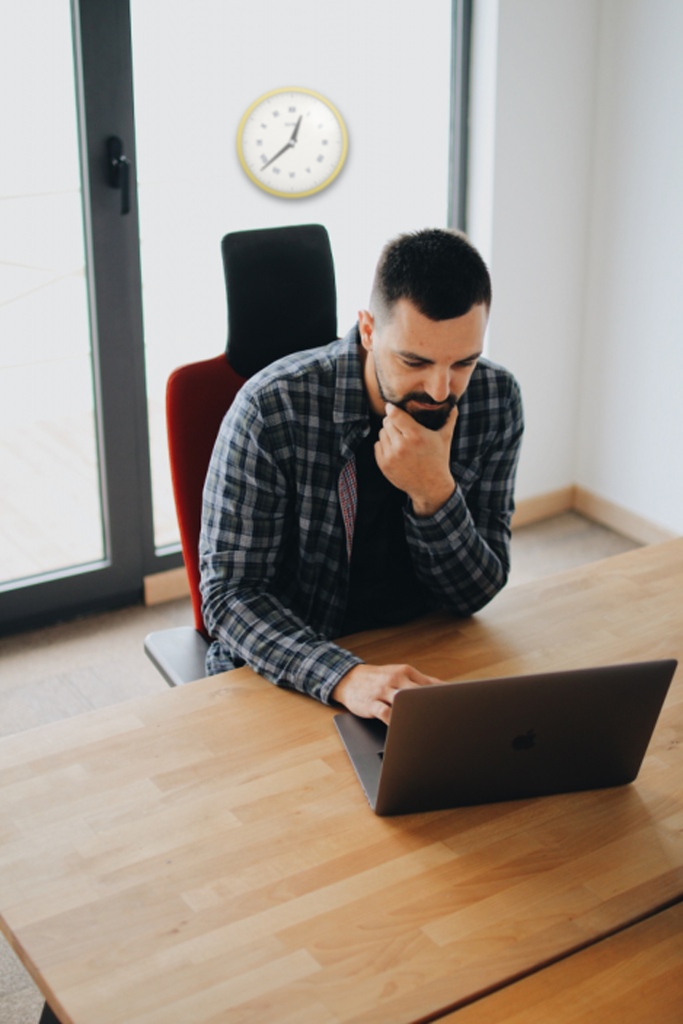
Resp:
**12:38**
